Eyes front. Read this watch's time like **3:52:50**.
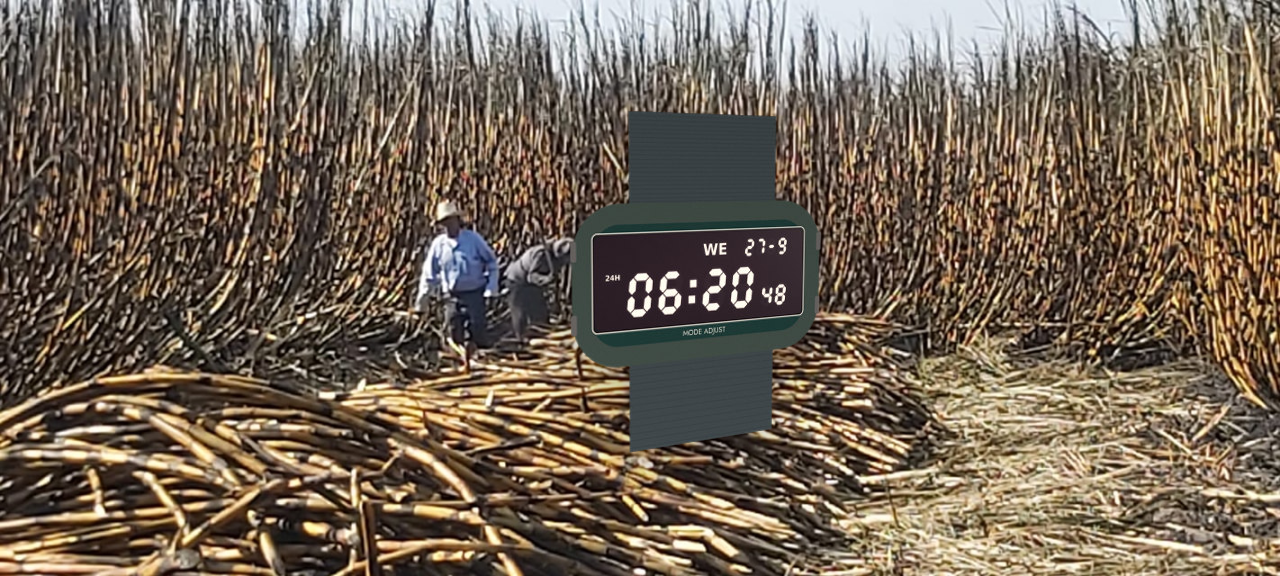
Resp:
**6:20:48**
